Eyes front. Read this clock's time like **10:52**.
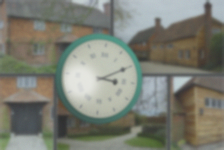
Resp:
**3:10**
